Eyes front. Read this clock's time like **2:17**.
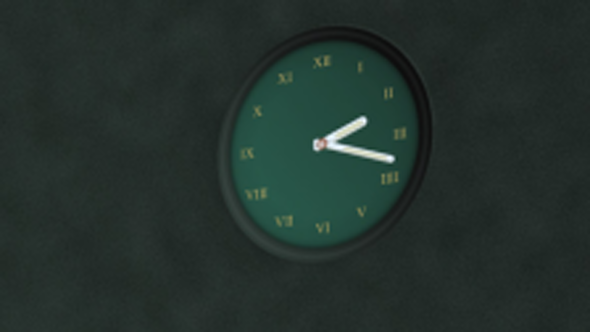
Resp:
**2:18**
